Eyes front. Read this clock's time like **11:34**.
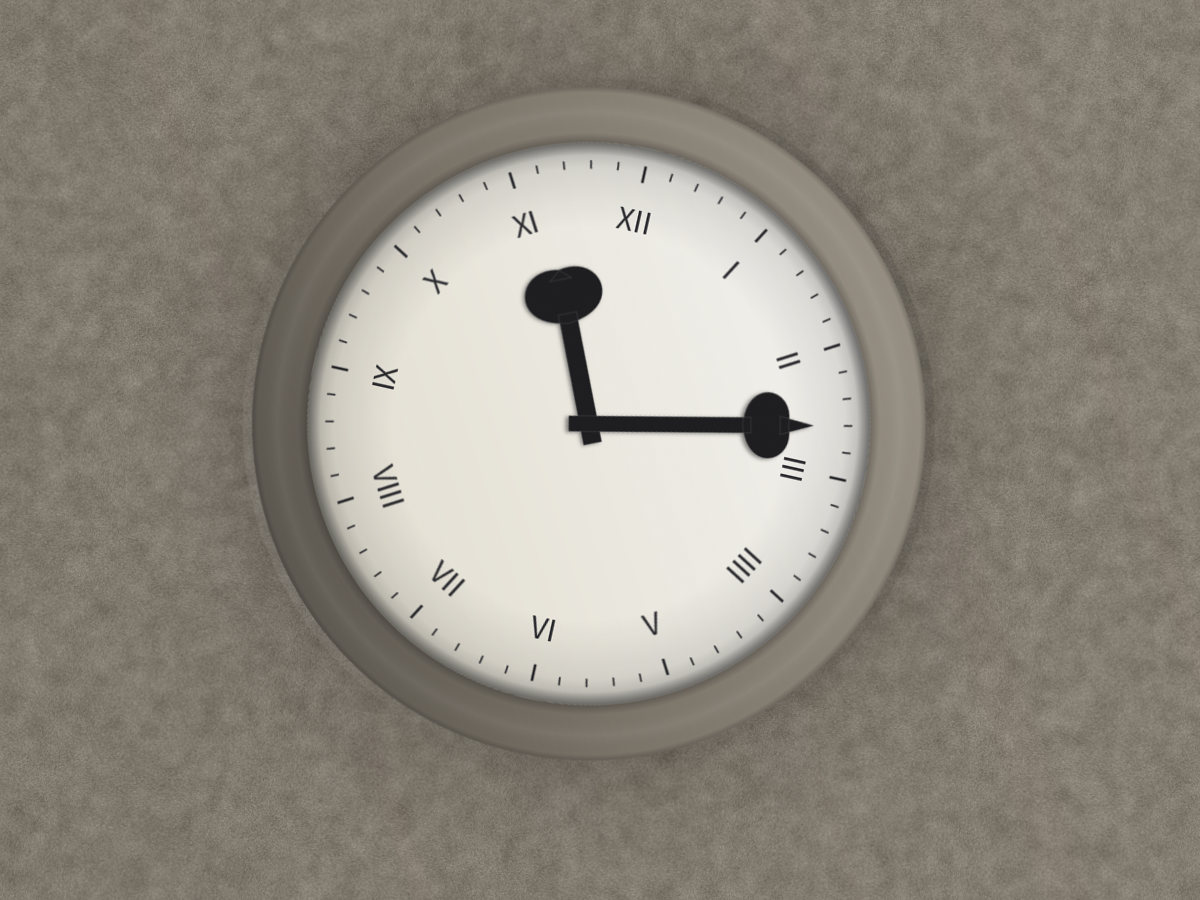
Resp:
**11:13**
